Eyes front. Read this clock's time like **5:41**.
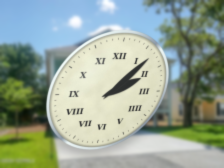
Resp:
**2:07**
